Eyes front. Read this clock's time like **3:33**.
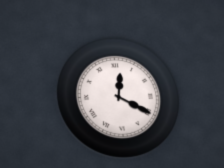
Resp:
**12:20**
